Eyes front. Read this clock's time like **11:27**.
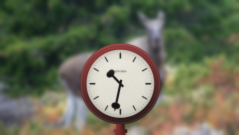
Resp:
**10:32**
